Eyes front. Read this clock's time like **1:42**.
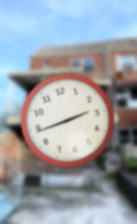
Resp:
**2:44**
